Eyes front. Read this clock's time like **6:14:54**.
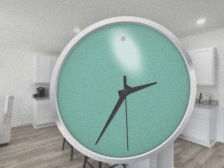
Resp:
**2:35:30**
